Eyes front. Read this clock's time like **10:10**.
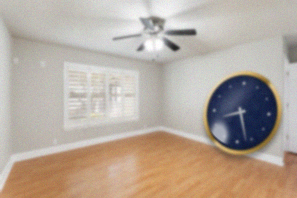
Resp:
**8:27**
